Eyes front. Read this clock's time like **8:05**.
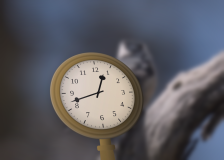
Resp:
**12:42**
